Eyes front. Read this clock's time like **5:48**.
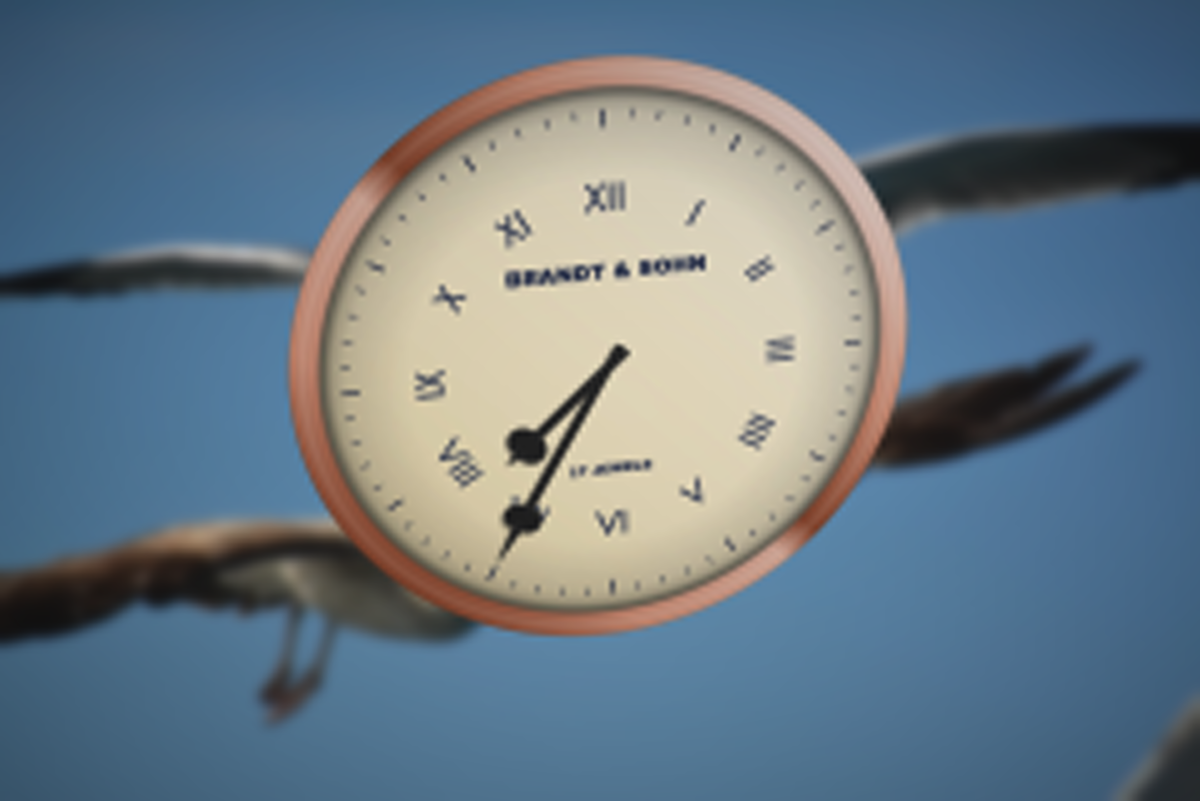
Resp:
**7:35**
